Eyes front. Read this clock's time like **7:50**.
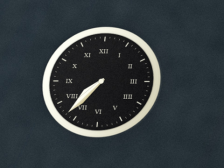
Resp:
**7:37**
